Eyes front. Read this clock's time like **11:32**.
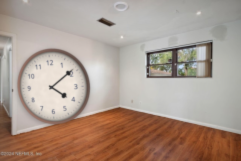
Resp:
**4:09**
